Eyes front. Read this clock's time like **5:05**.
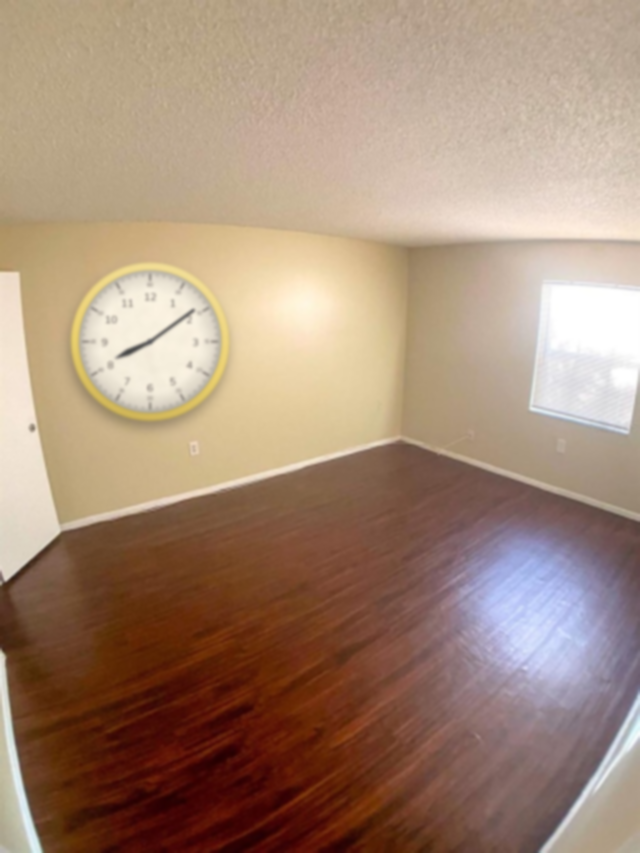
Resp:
**8:09**
